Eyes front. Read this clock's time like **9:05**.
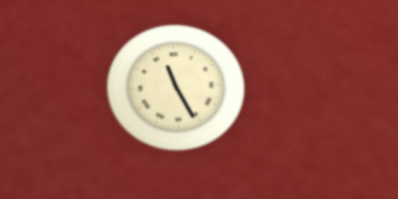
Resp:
**11:26**
